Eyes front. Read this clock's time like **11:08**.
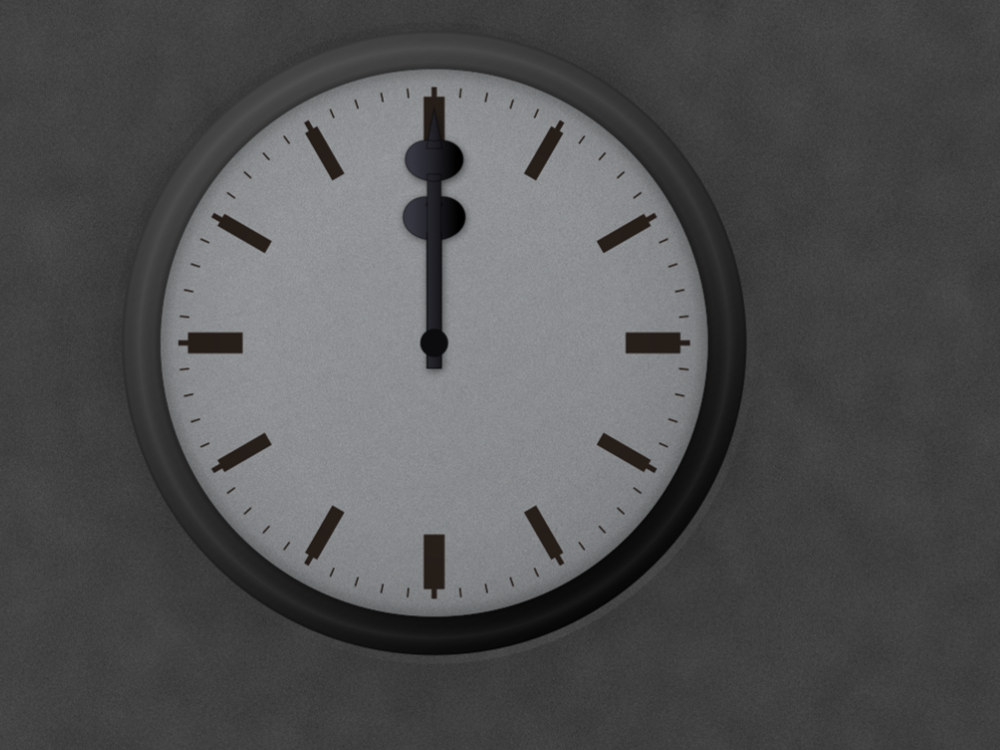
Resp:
**12:00**
